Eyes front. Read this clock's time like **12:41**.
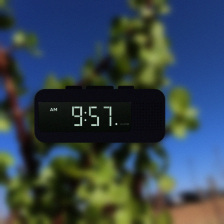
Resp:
**9:57**
